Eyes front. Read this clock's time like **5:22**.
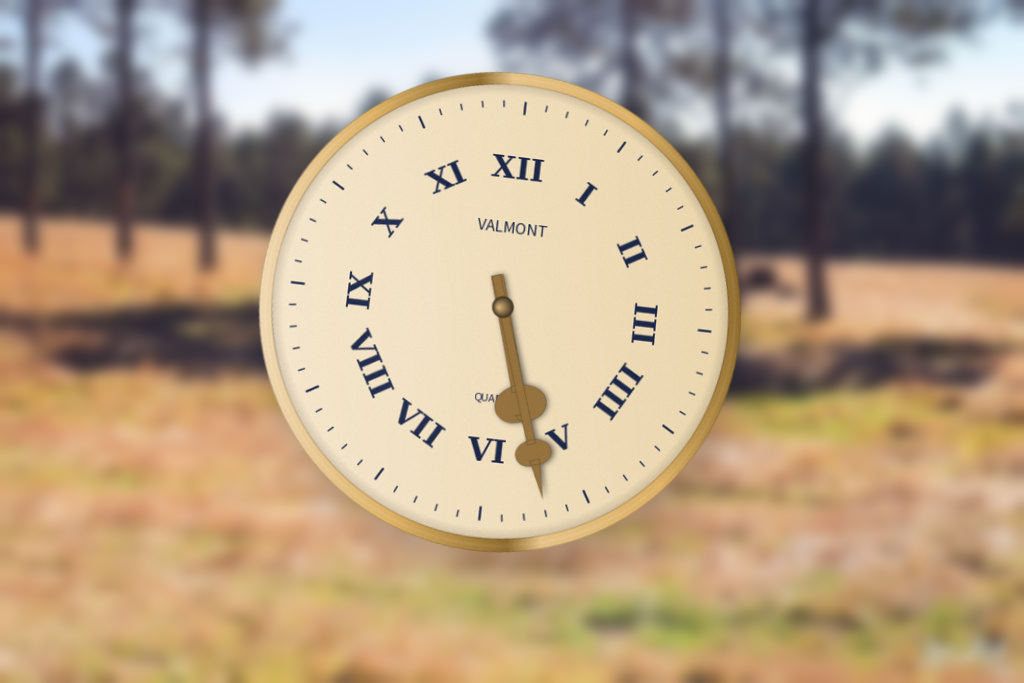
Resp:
**5:27**
